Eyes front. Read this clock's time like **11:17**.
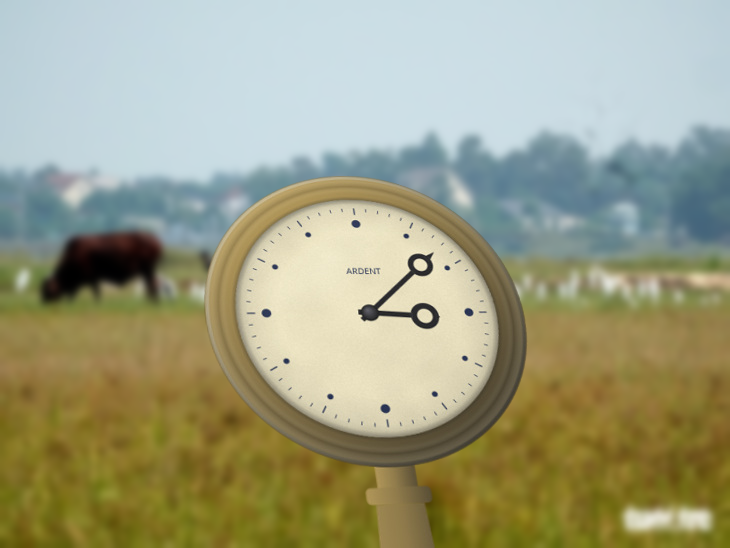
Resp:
**3:08**
